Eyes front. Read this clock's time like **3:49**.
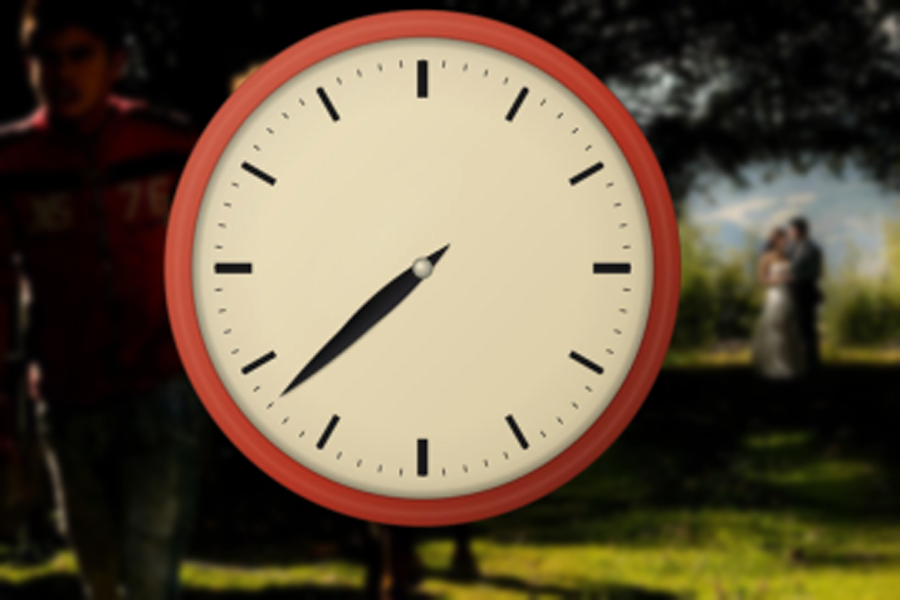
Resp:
**7:38**
